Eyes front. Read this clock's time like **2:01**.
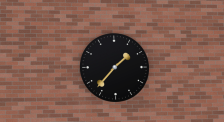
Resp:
**1:37**
